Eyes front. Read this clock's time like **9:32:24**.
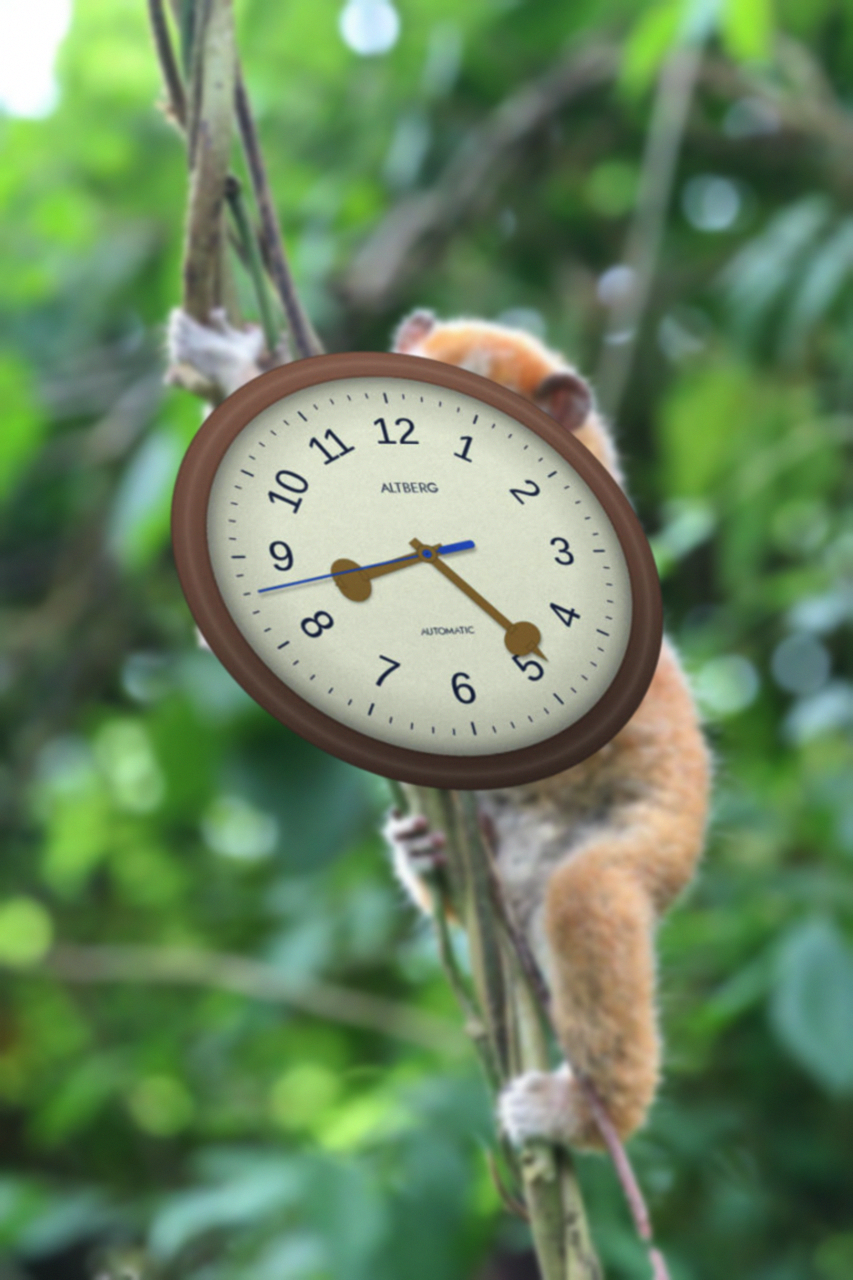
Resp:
**8:23:43**
